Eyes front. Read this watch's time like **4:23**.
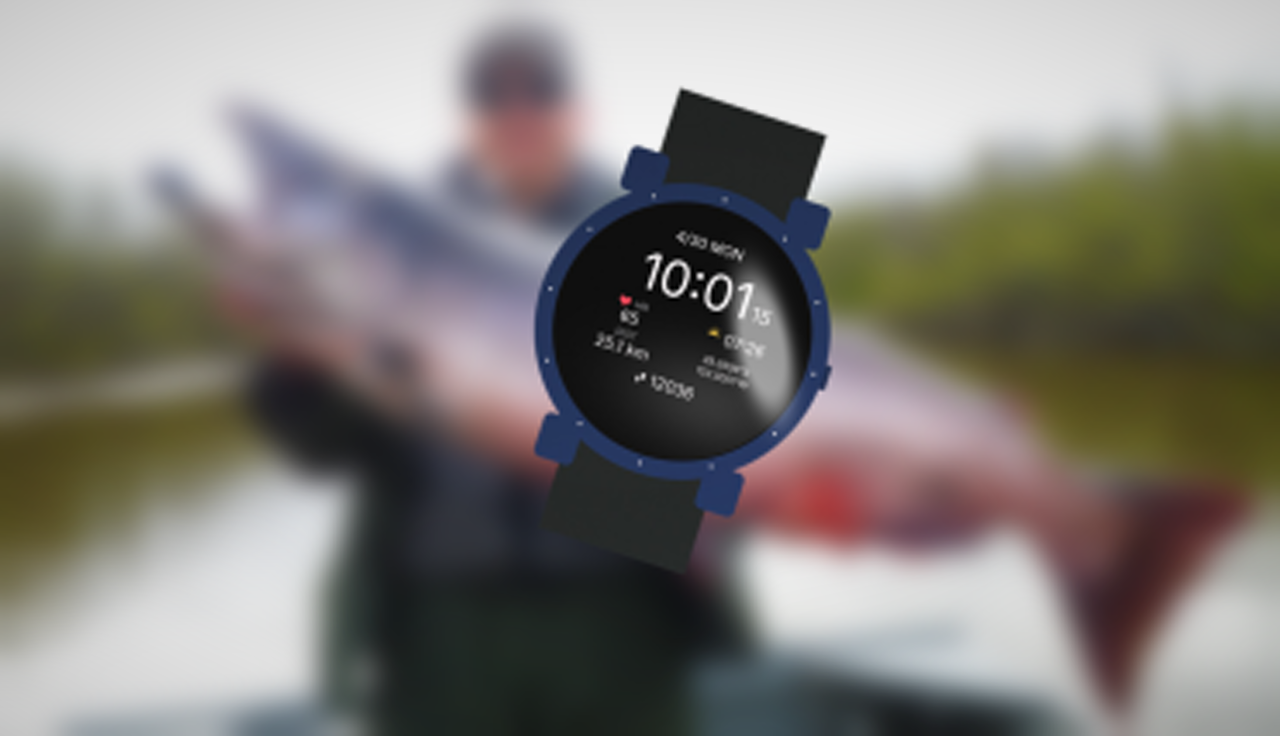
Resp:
**10:01**
